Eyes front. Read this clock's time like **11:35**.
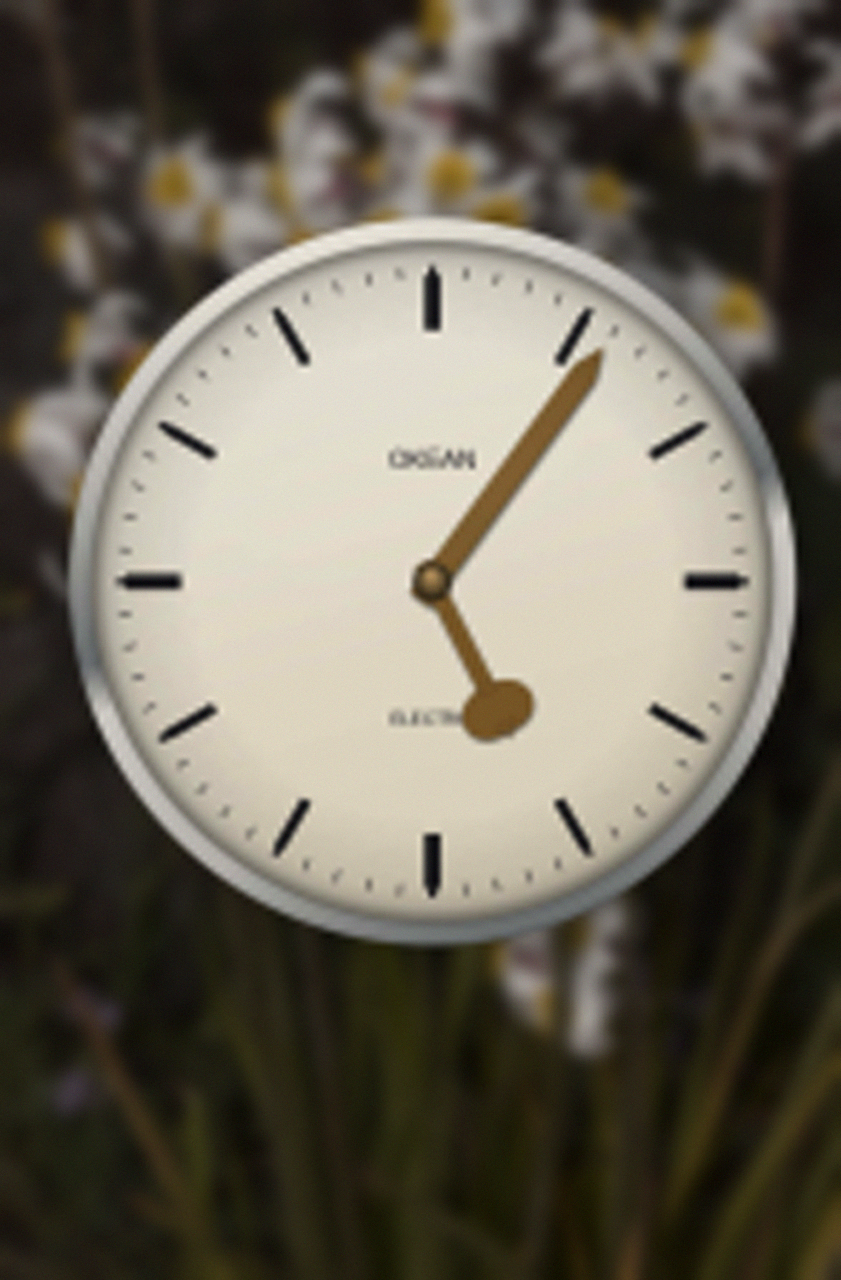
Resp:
**5:06**
